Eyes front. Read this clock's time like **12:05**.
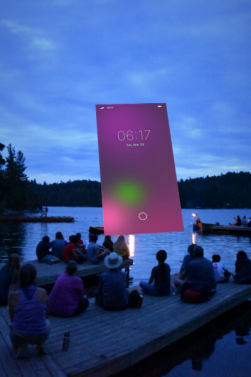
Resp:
**6:17**
